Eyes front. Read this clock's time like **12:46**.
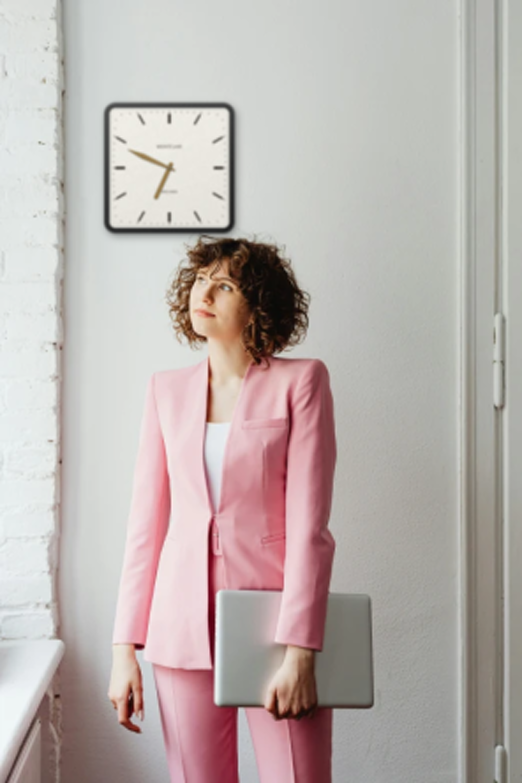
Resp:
**6:49**
